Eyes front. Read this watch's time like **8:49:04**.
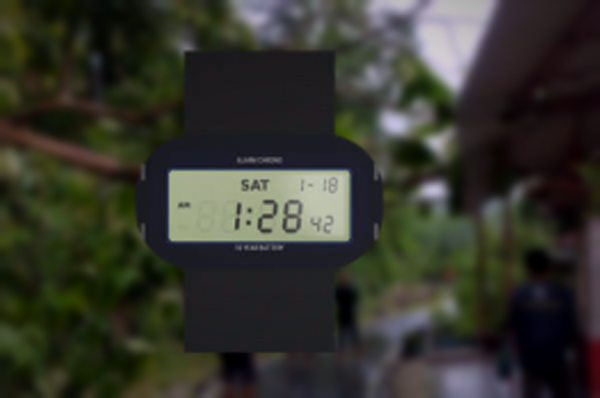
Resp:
**1:28:42**
